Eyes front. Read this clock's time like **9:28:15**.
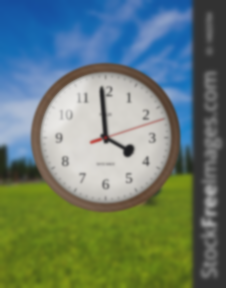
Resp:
**3:59:12**
